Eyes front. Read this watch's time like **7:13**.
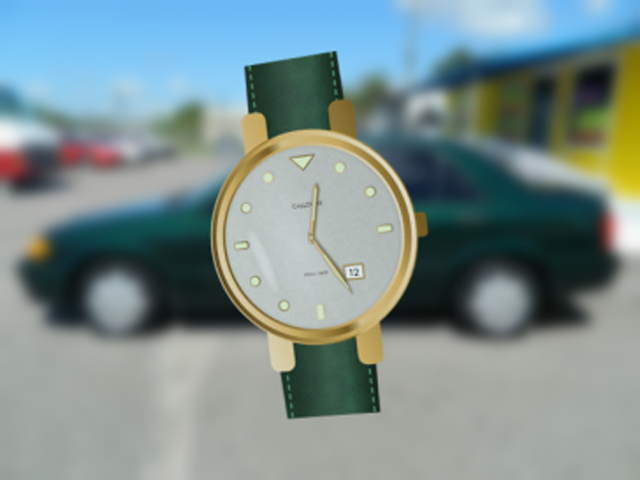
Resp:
**12:25**
